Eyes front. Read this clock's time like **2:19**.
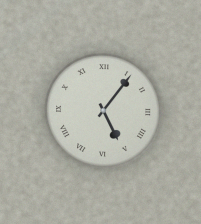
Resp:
**5:06**
